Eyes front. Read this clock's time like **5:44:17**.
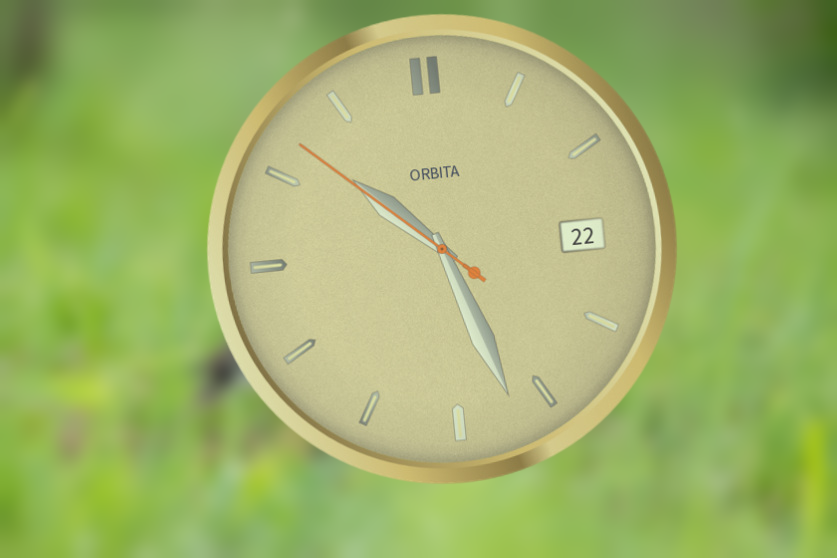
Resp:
**10:26:52**
